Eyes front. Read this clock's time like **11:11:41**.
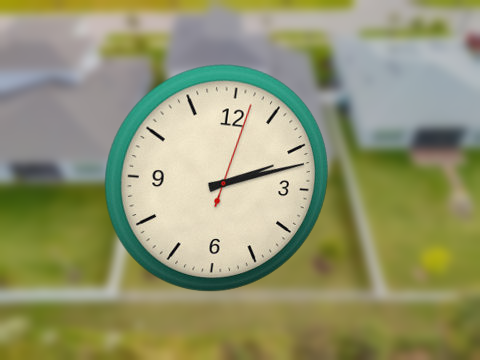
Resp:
**2:12:02**
